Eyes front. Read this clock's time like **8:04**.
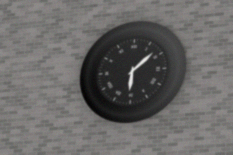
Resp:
**6:08**
